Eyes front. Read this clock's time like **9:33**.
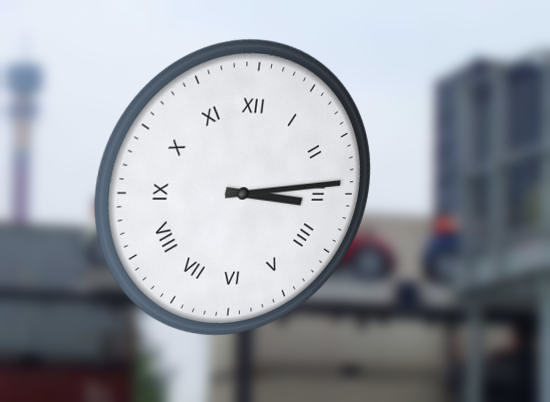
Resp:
**3:14**
